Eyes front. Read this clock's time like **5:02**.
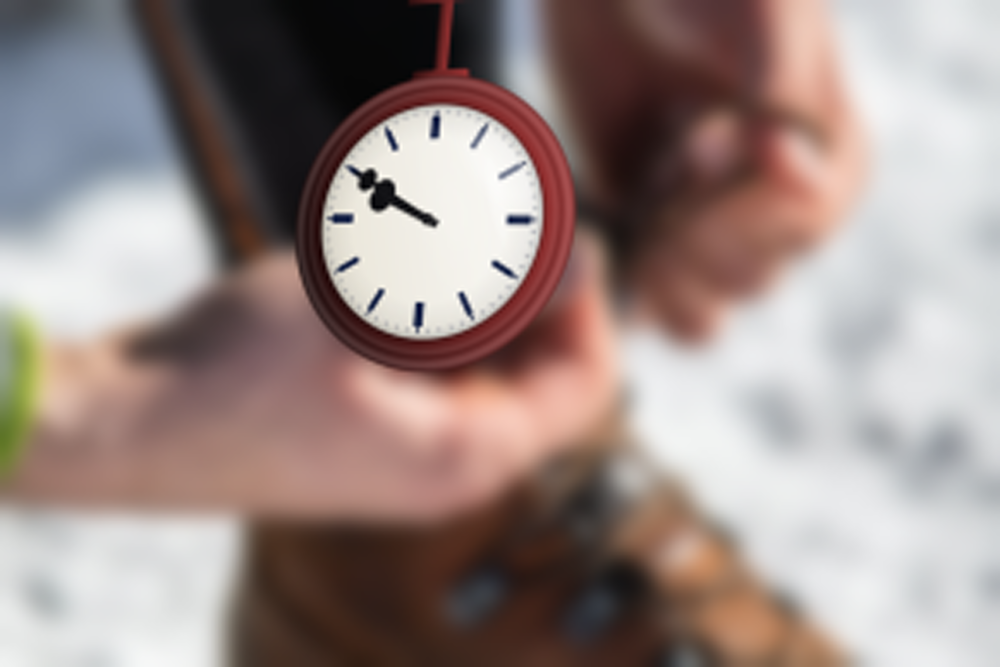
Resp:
**9:50**
